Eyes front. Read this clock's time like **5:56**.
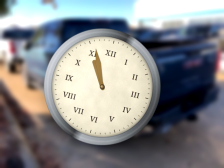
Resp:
**10:56**
